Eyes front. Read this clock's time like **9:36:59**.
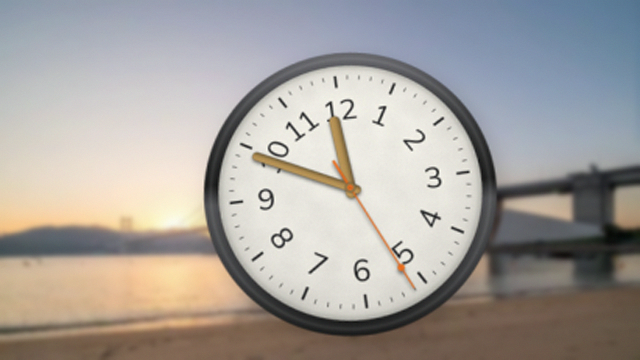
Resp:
**11:49:26**
